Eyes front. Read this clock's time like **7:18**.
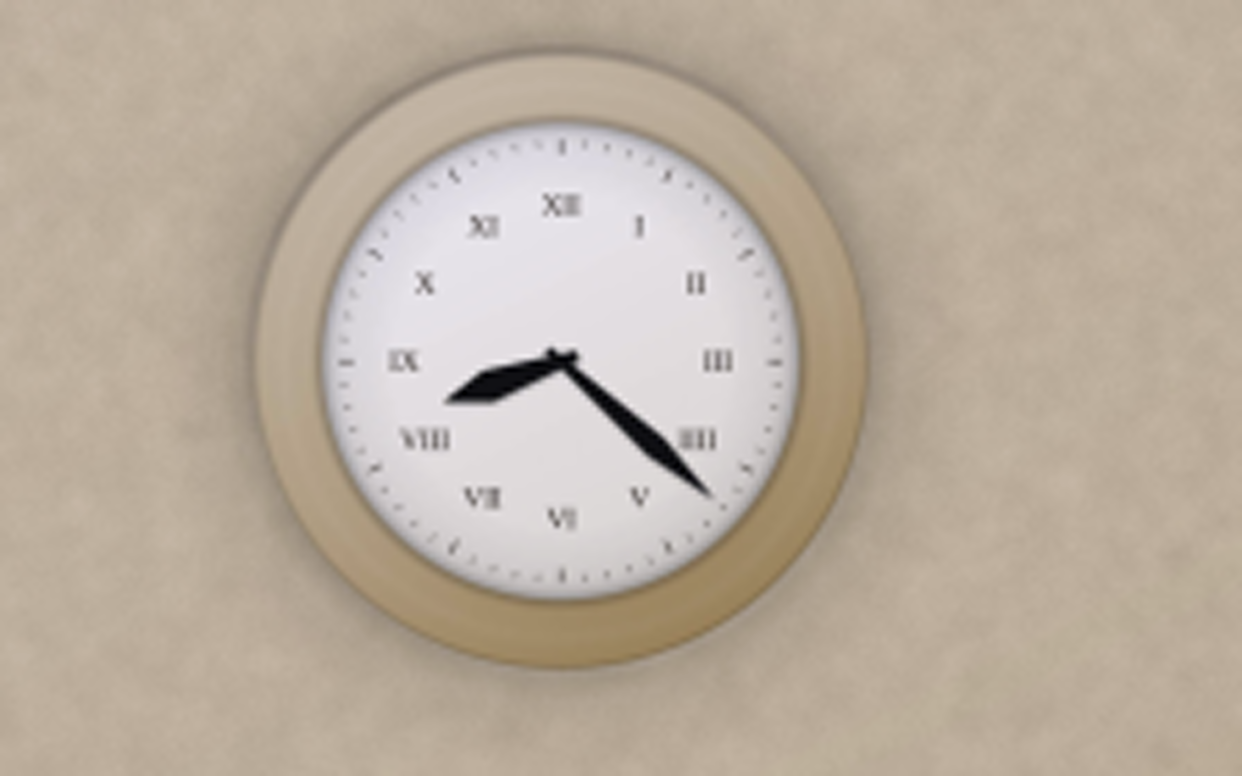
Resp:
**8:22**
